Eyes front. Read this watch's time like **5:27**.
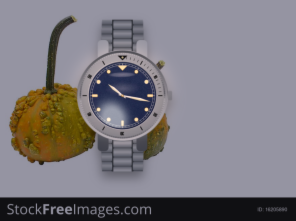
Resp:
**10:17**
